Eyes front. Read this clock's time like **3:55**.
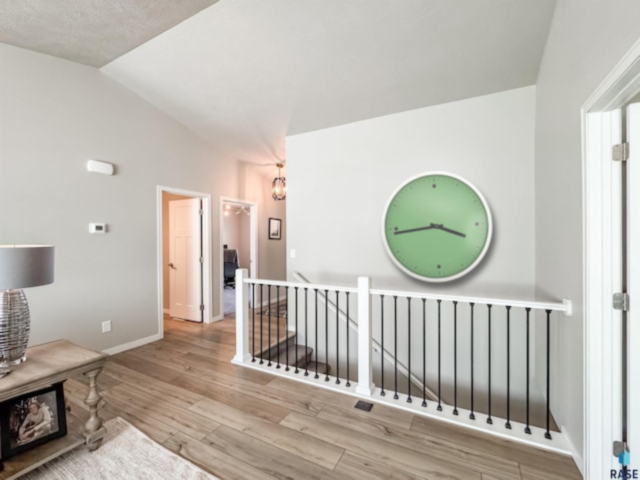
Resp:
**3:44**
